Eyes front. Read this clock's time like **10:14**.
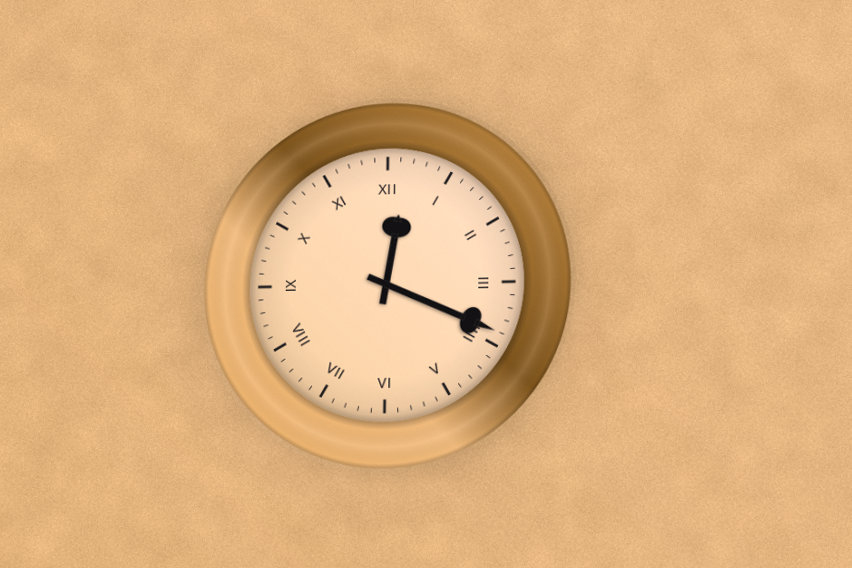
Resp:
**12:19**
